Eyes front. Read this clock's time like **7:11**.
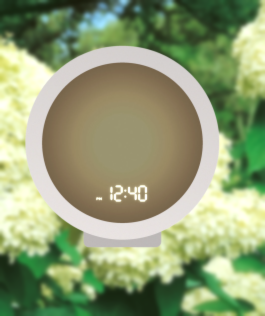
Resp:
**12:40**
